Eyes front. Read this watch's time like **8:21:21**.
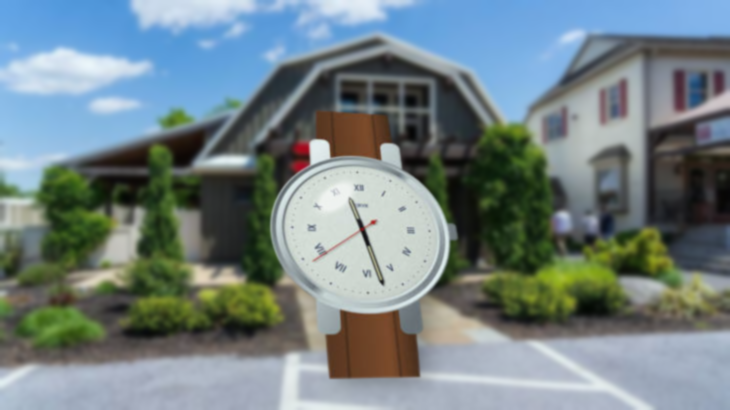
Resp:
**11:27:39**
